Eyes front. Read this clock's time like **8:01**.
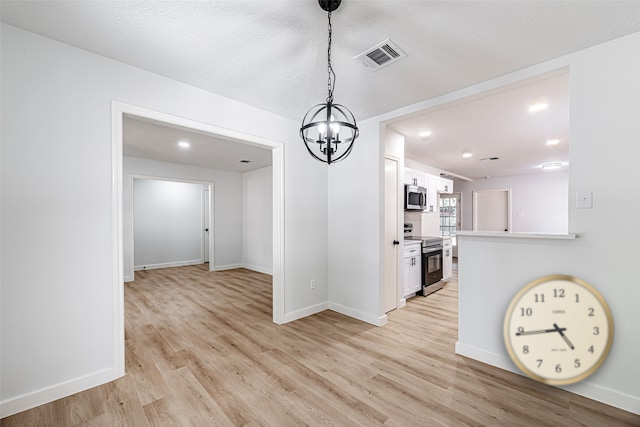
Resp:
**4:44**
